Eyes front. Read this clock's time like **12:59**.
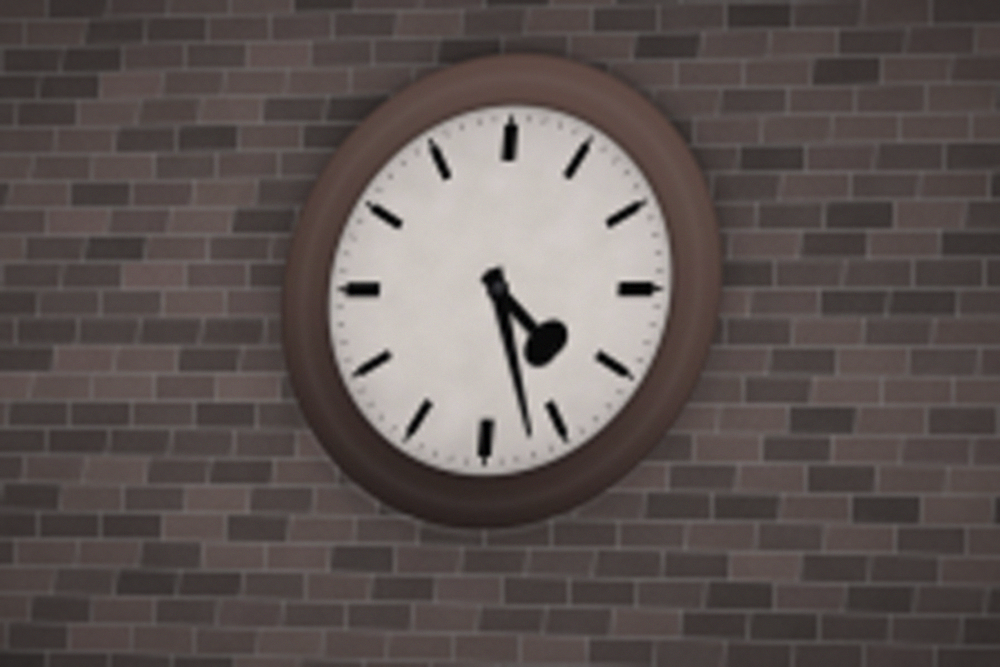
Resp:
**4:27**
